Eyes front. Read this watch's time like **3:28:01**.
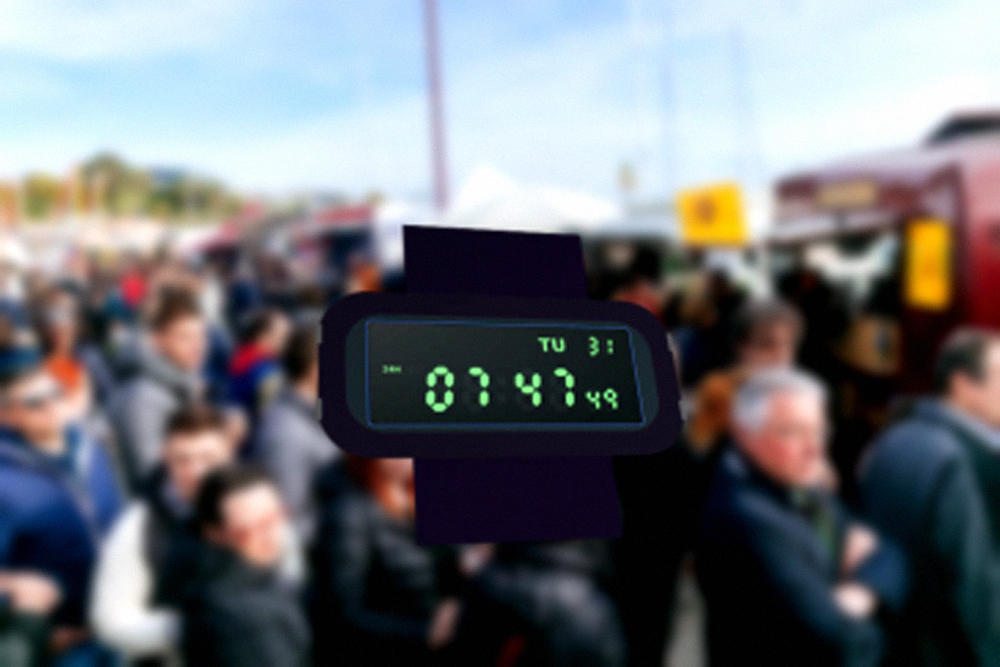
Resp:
**7:47:49**
